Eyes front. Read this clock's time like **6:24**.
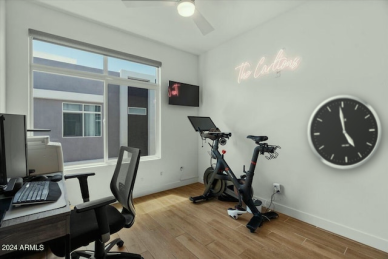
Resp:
**4:59**
